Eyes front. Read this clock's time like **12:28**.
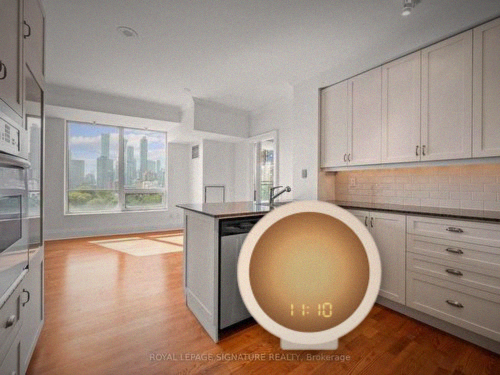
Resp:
**11:10**
